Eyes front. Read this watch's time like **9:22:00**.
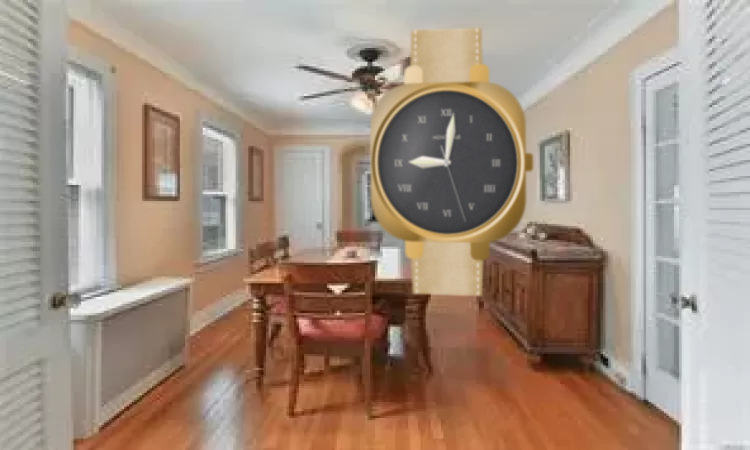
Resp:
**9:01:27**
